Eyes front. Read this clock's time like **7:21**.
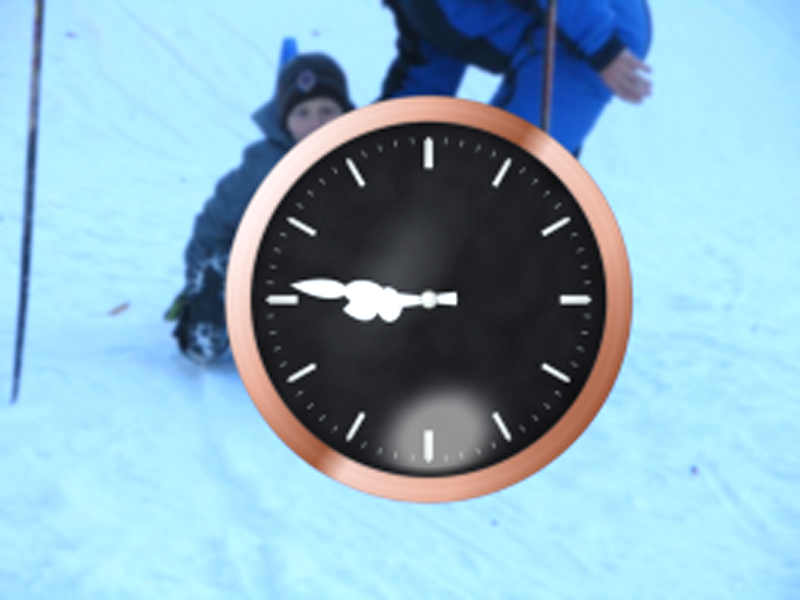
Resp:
**8:46**
